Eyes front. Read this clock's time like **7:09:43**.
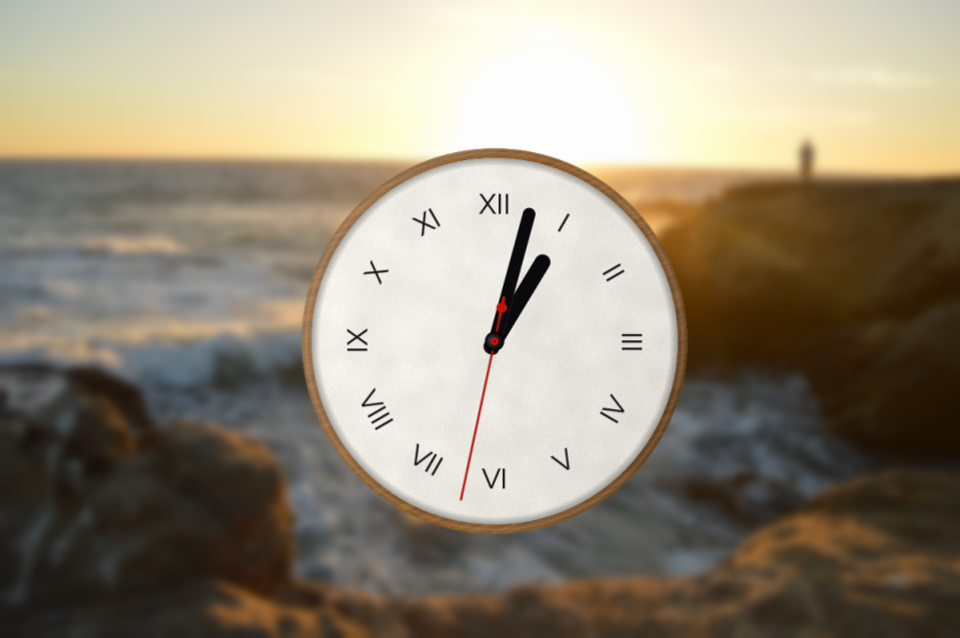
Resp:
**1:02:32**
